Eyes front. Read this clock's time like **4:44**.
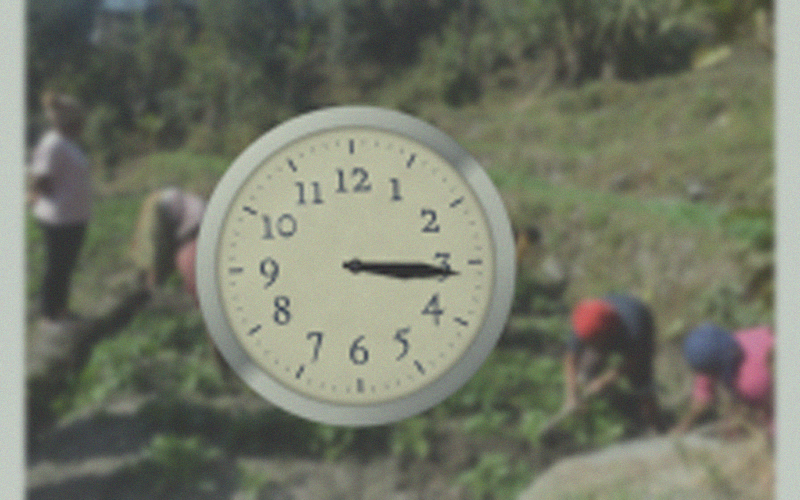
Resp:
**3:16**
